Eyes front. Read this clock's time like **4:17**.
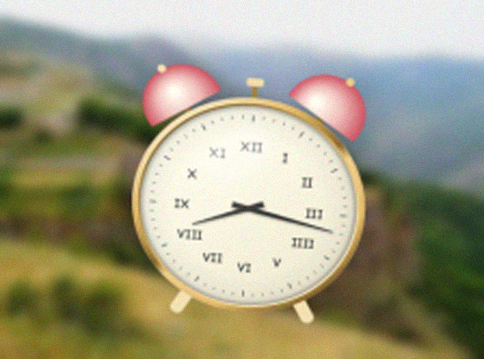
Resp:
**8:17**
